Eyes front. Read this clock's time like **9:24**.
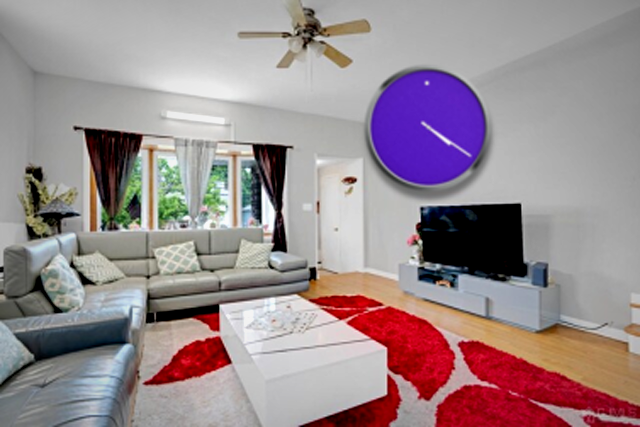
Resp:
**4:21**
